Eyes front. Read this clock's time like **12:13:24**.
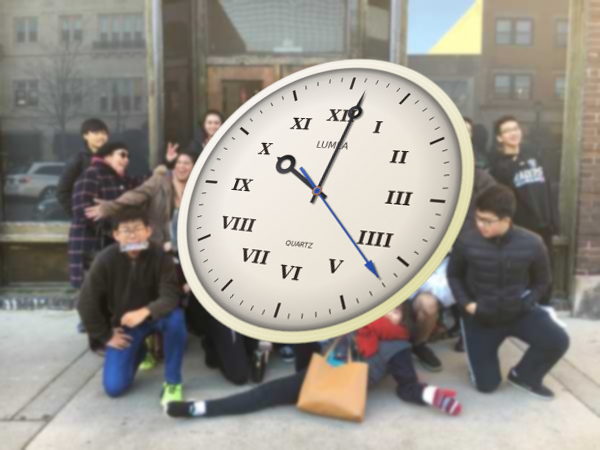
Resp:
**10:01:22**
